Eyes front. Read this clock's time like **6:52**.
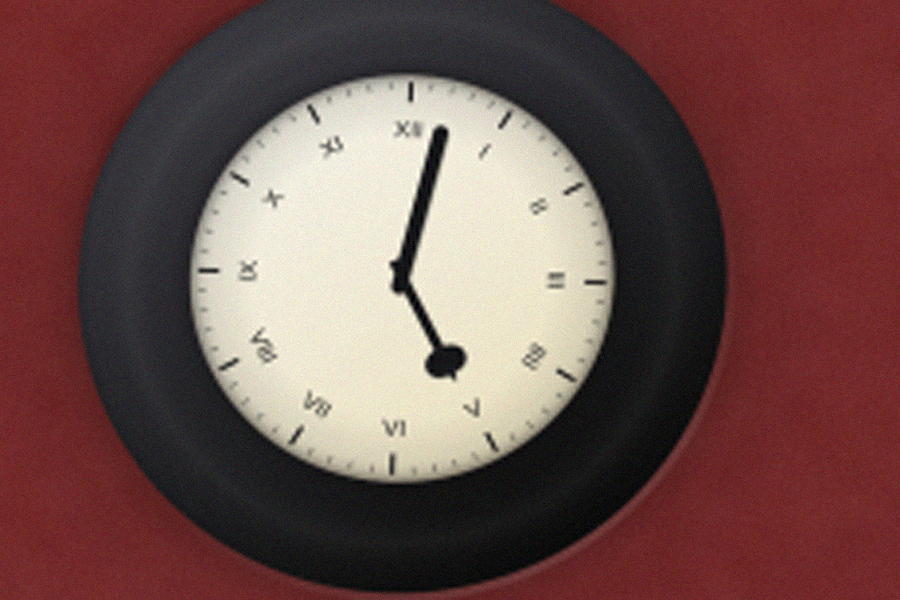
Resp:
**5:02**
